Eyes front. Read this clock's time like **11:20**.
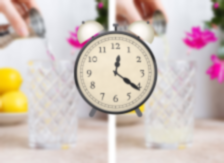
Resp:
**12:21**
